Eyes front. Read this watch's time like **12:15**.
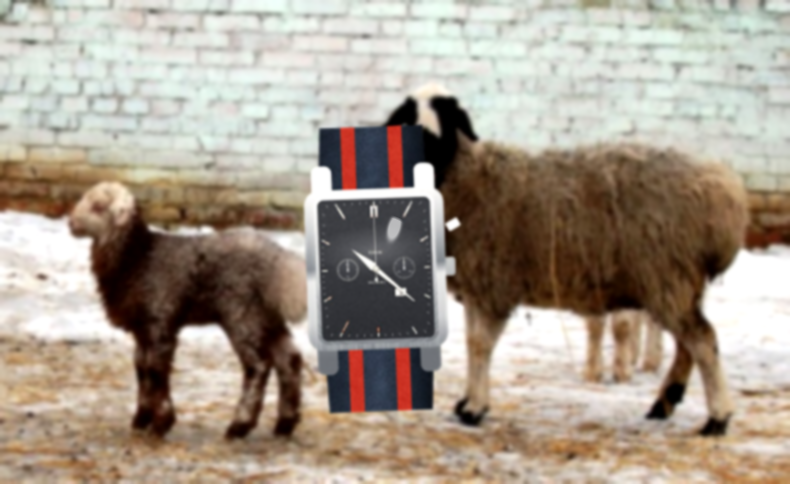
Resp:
**10:22**
